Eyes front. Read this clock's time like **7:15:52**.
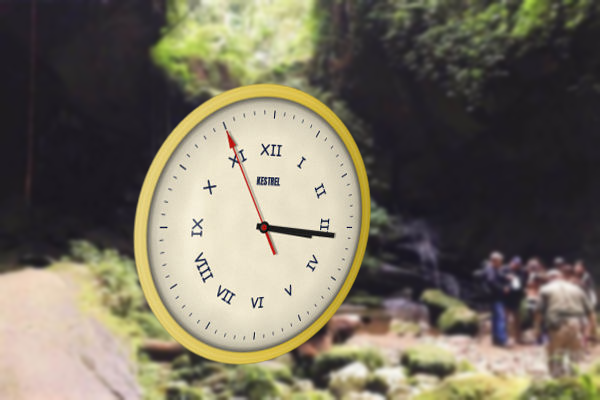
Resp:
**3:15:55**
